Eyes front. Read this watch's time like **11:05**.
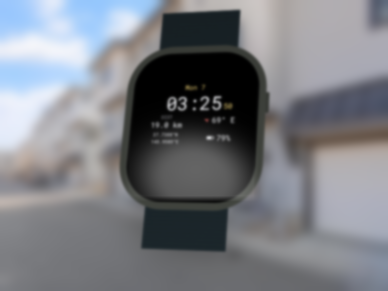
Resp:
**3:25**
